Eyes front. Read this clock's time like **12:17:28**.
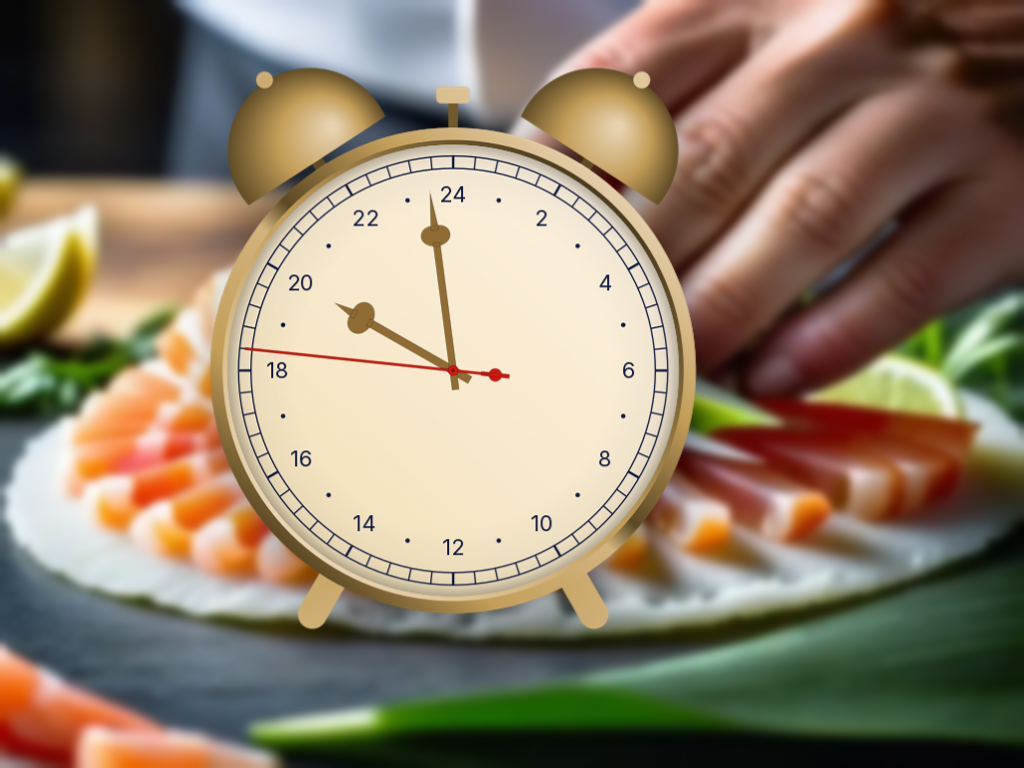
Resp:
**19:58:46**
